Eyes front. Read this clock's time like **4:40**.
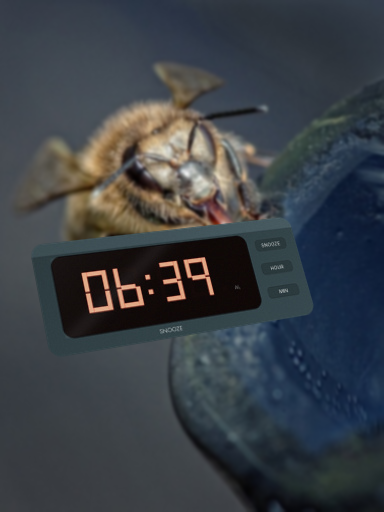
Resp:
**6:39**
